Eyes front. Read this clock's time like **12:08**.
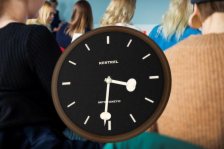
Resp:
**3:31**
